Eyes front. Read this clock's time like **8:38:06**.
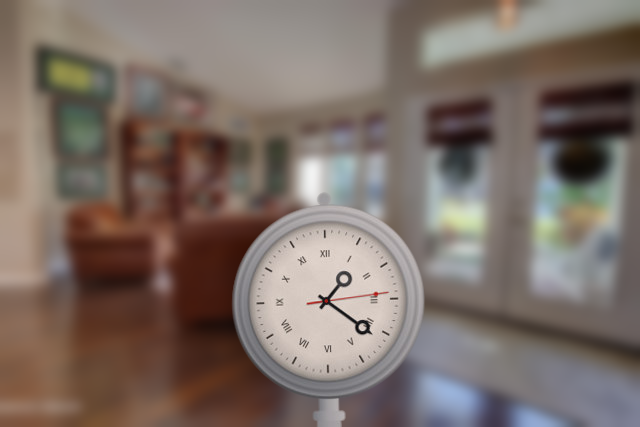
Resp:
**1:21:14**
